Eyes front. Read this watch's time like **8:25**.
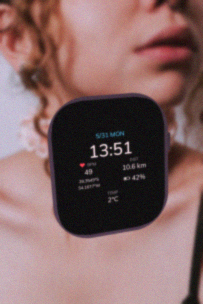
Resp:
**13:51**
